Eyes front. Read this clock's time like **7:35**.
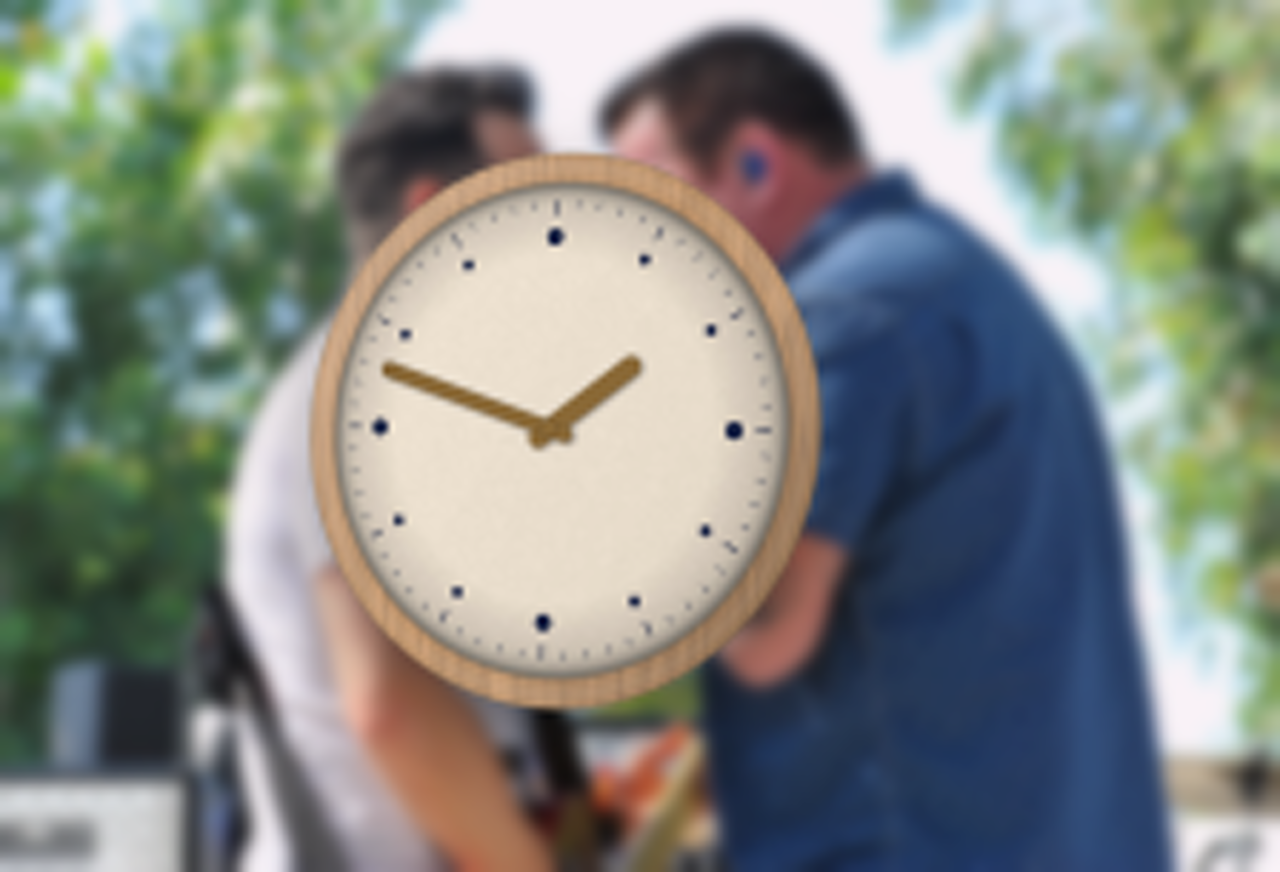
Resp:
**1:48**
